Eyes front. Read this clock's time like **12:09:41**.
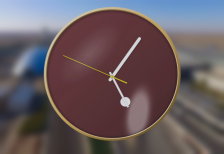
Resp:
**5:05:49**
